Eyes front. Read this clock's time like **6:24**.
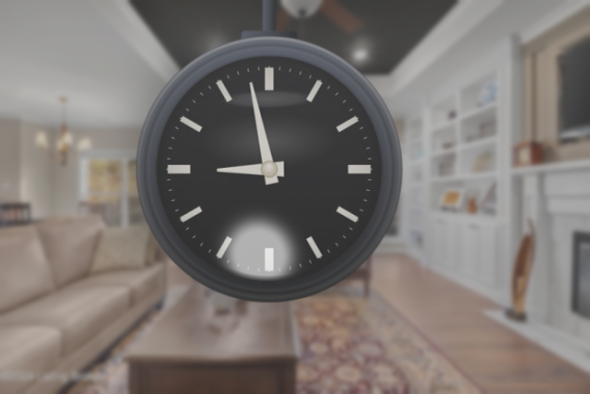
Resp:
**8:58**
